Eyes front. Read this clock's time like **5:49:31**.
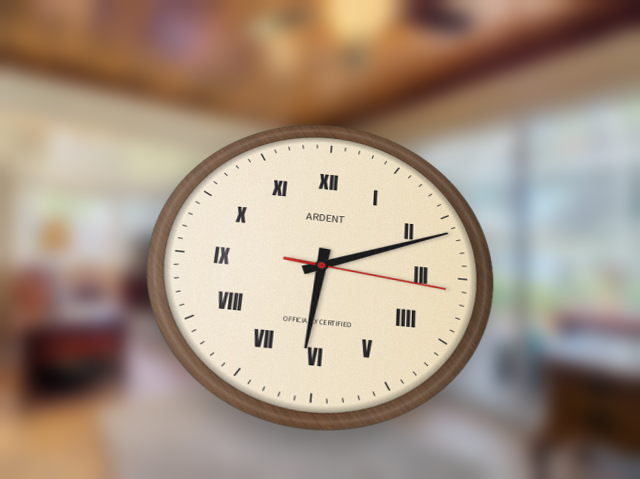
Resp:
**6:11:16**
